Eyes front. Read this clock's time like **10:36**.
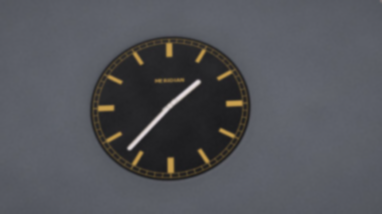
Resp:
**1:37**
